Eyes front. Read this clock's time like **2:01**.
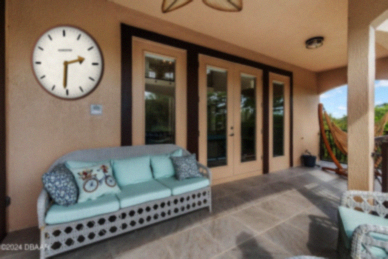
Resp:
**2:31**
